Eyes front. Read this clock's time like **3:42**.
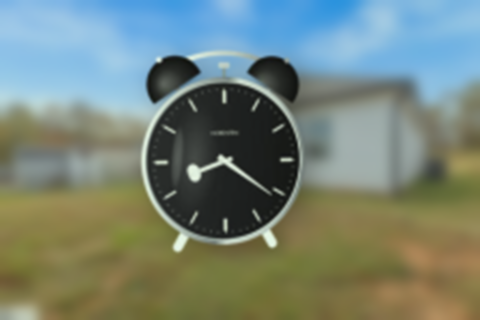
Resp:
**8:21**
